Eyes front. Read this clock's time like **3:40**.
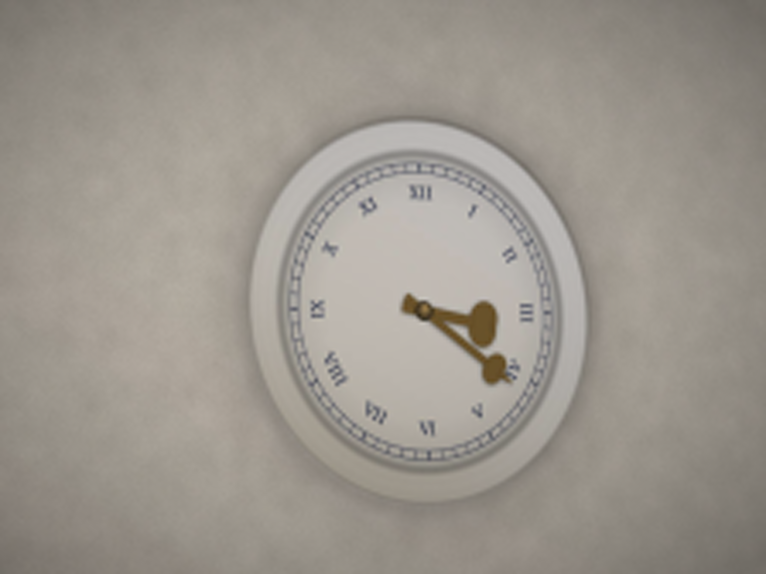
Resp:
**3:21**
